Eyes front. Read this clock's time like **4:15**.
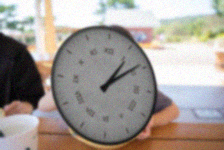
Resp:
**1:09**
